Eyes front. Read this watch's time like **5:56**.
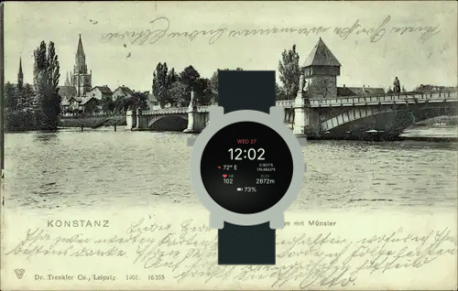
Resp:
**12:02**
